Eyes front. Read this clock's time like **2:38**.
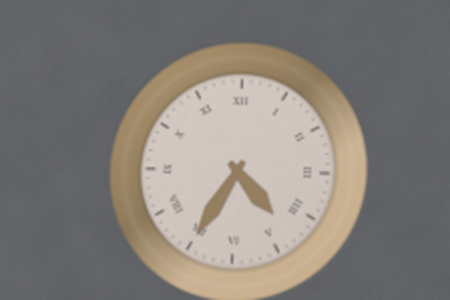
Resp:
**4:35**
